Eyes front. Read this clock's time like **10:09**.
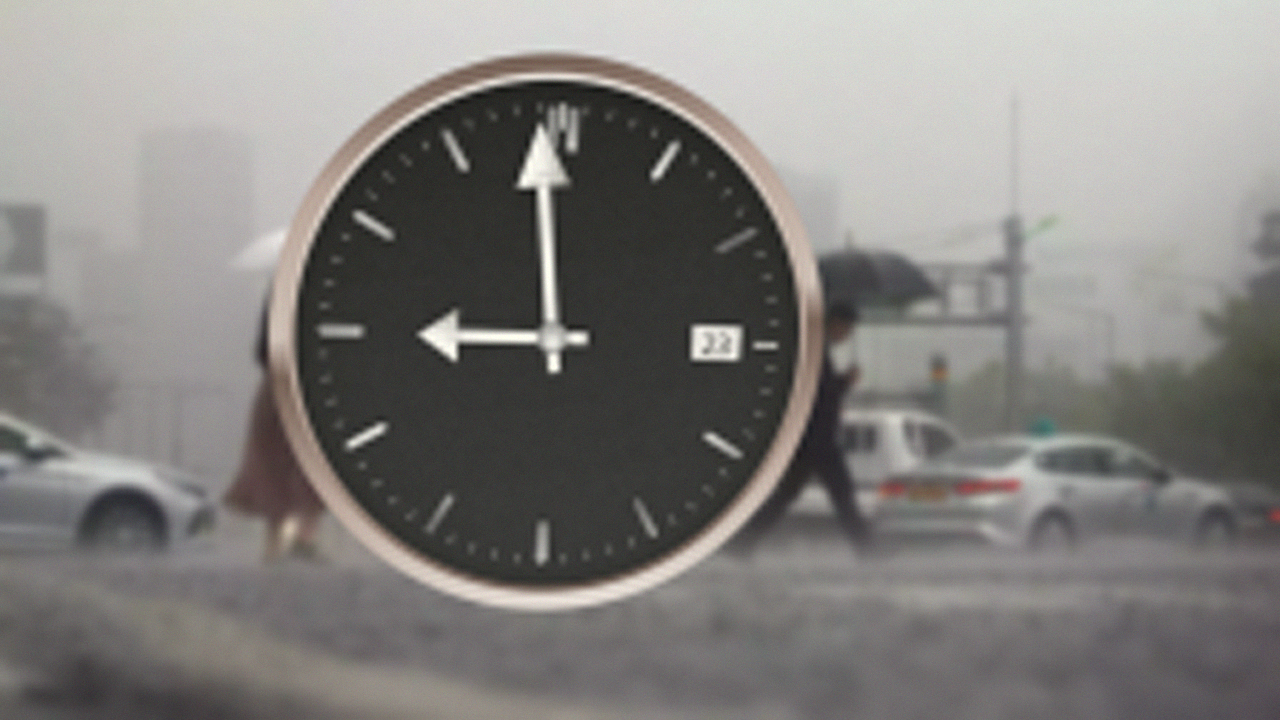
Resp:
**8:59**
